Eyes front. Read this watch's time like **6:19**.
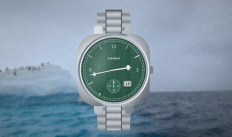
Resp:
**2:43**
